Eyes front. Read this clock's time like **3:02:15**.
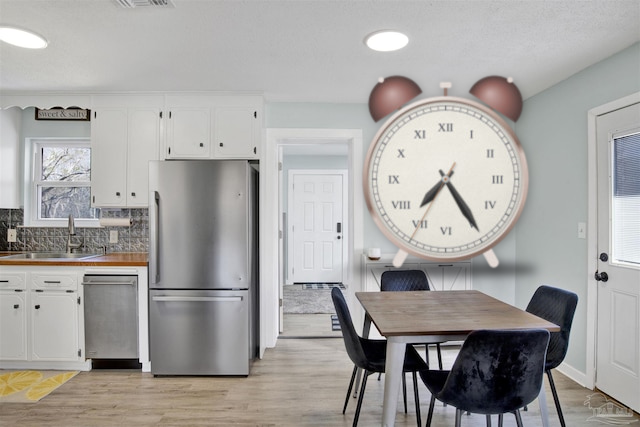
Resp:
**7:24:35**
